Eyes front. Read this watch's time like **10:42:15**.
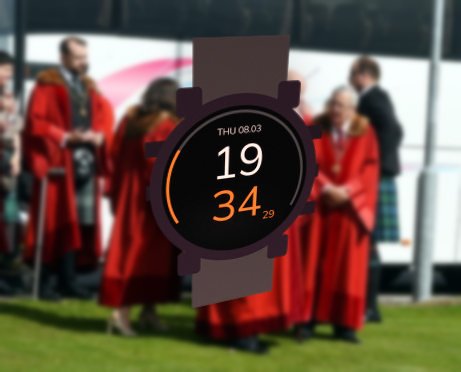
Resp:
**19:34:29**
